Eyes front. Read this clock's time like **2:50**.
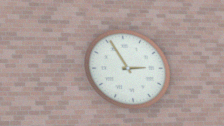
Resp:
**2:56**
